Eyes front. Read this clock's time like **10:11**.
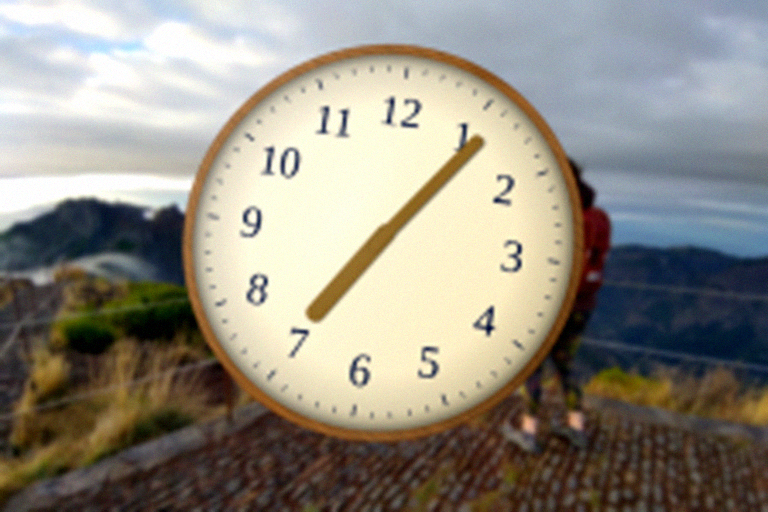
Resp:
**7:06**
